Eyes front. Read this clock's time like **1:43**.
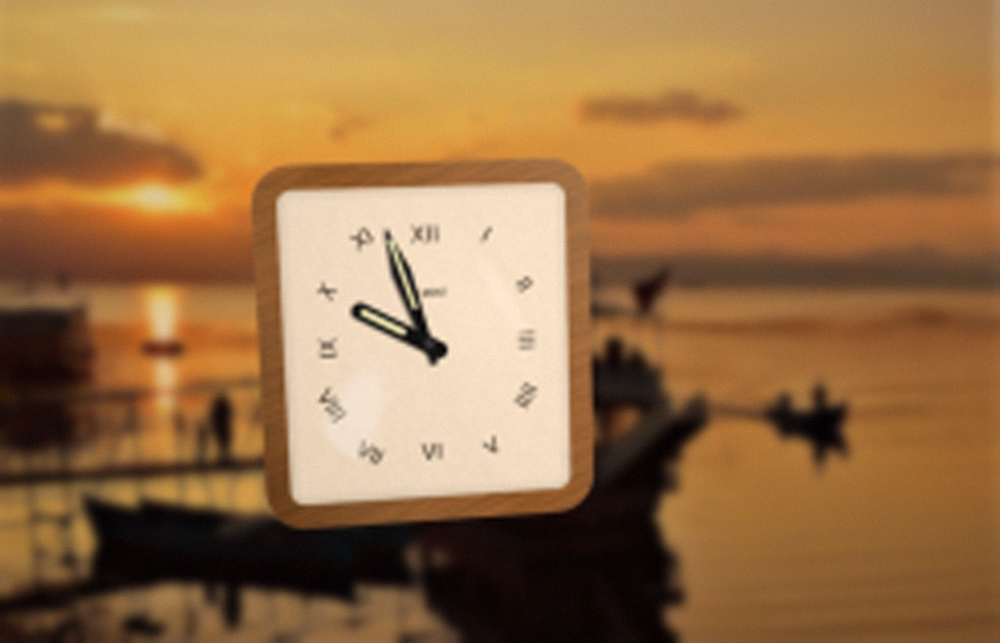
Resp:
**9:57**
